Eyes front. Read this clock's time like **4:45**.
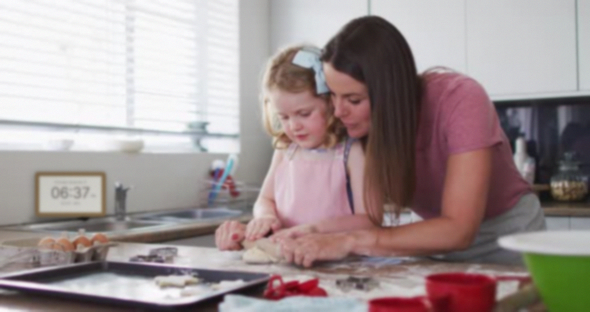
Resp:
**6:37**
